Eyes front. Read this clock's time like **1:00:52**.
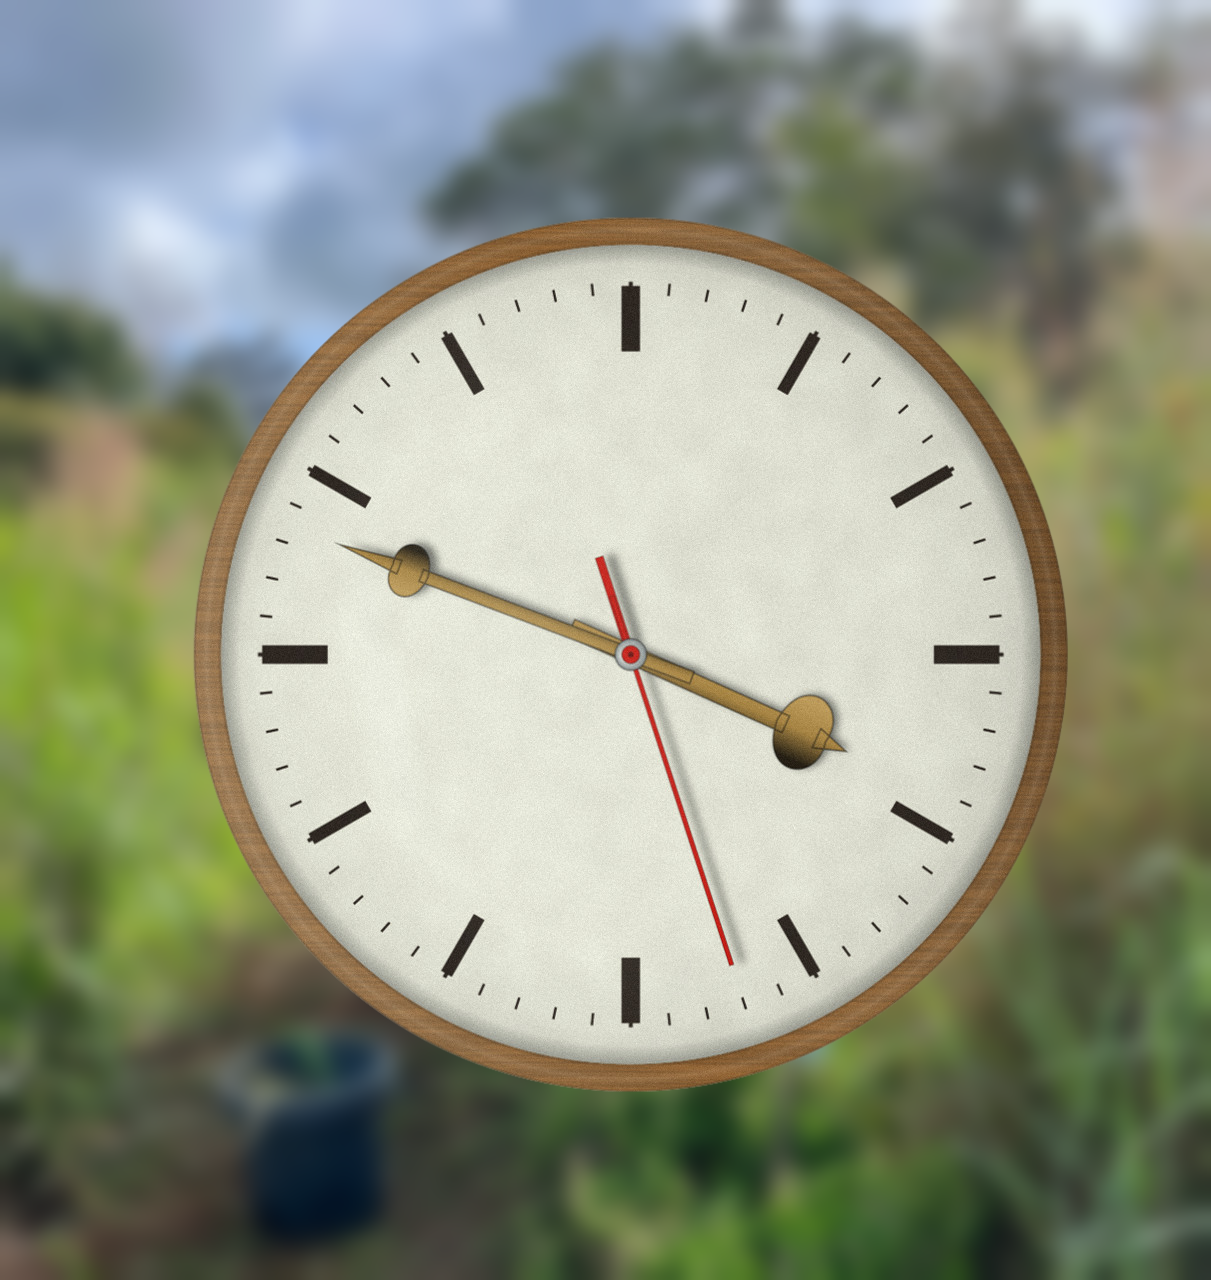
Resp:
**3:48:27**
